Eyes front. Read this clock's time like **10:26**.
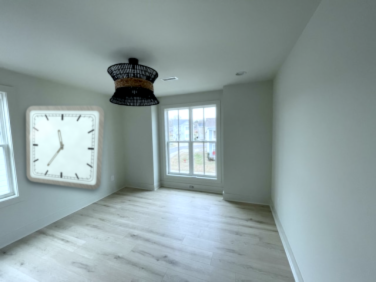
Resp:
**11:36**
